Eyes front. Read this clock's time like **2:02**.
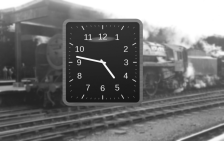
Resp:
**4:47**
